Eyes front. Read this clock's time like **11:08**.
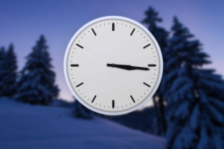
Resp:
**3:16**
